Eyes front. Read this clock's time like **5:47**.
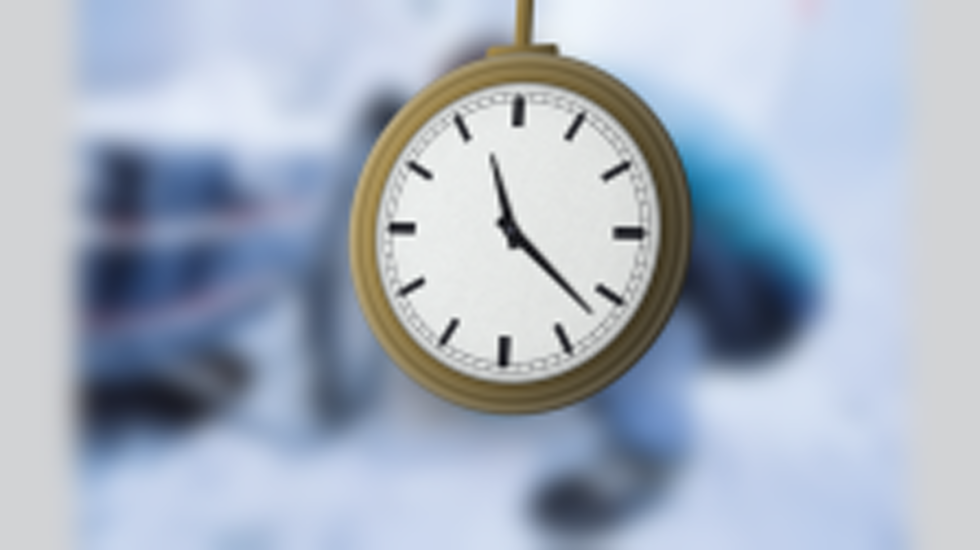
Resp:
**11:22**
